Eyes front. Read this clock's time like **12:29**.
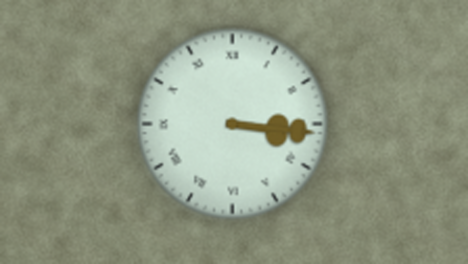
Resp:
**3:16**
